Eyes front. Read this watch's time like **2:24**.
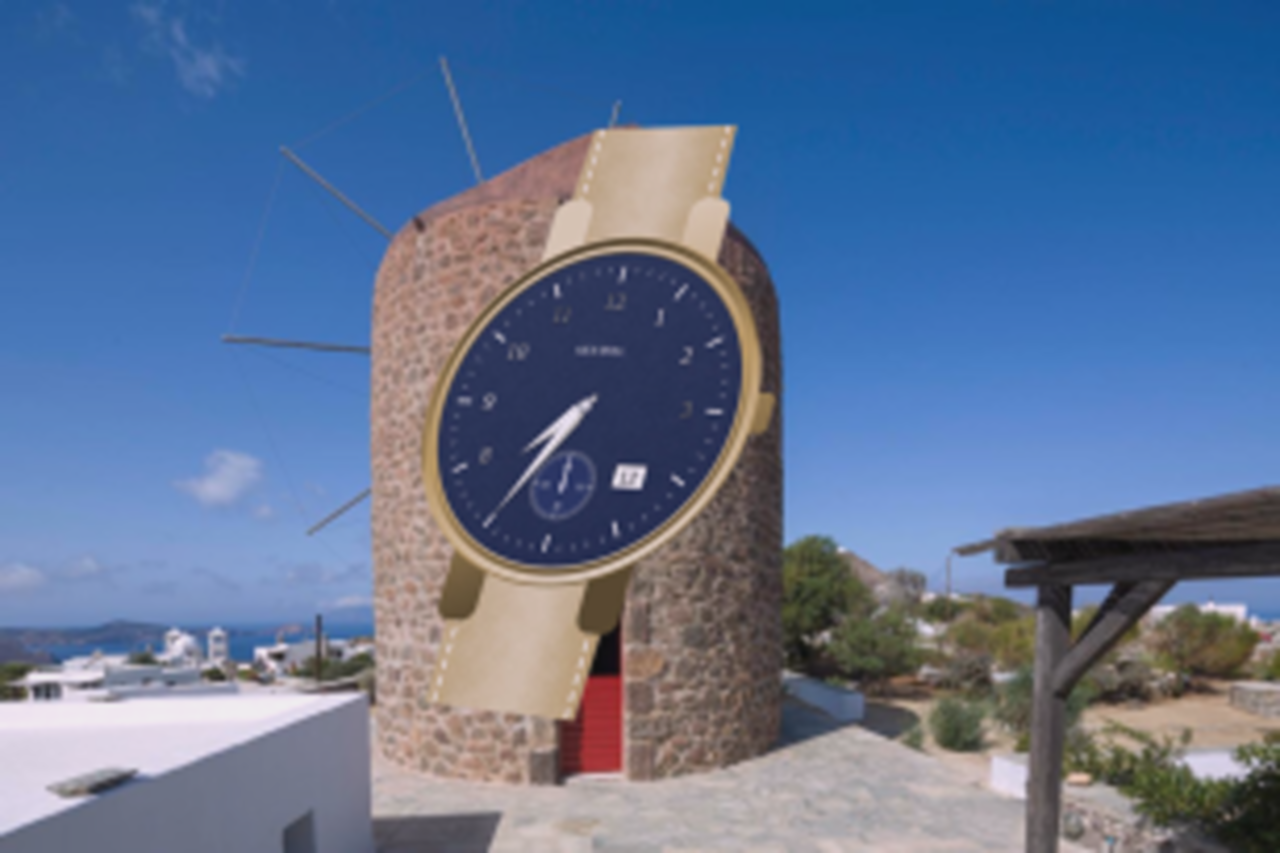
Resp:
**7:35**
